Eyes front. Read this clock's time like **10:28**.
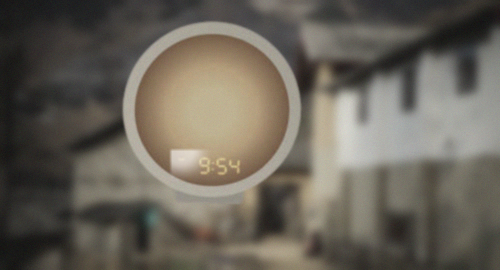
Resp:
**9:54**
